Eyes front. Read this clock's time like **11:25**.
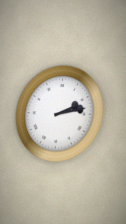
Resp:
**2:13**
